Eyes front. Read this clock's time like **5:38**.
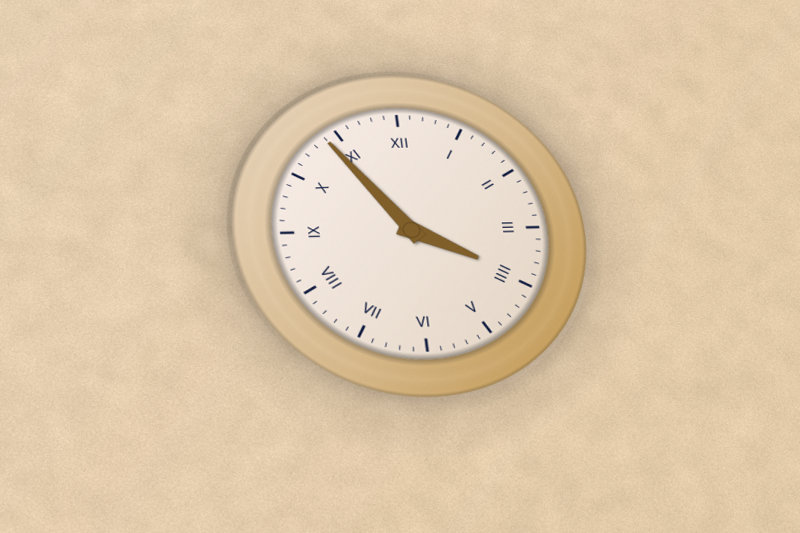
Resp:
**3:54**
